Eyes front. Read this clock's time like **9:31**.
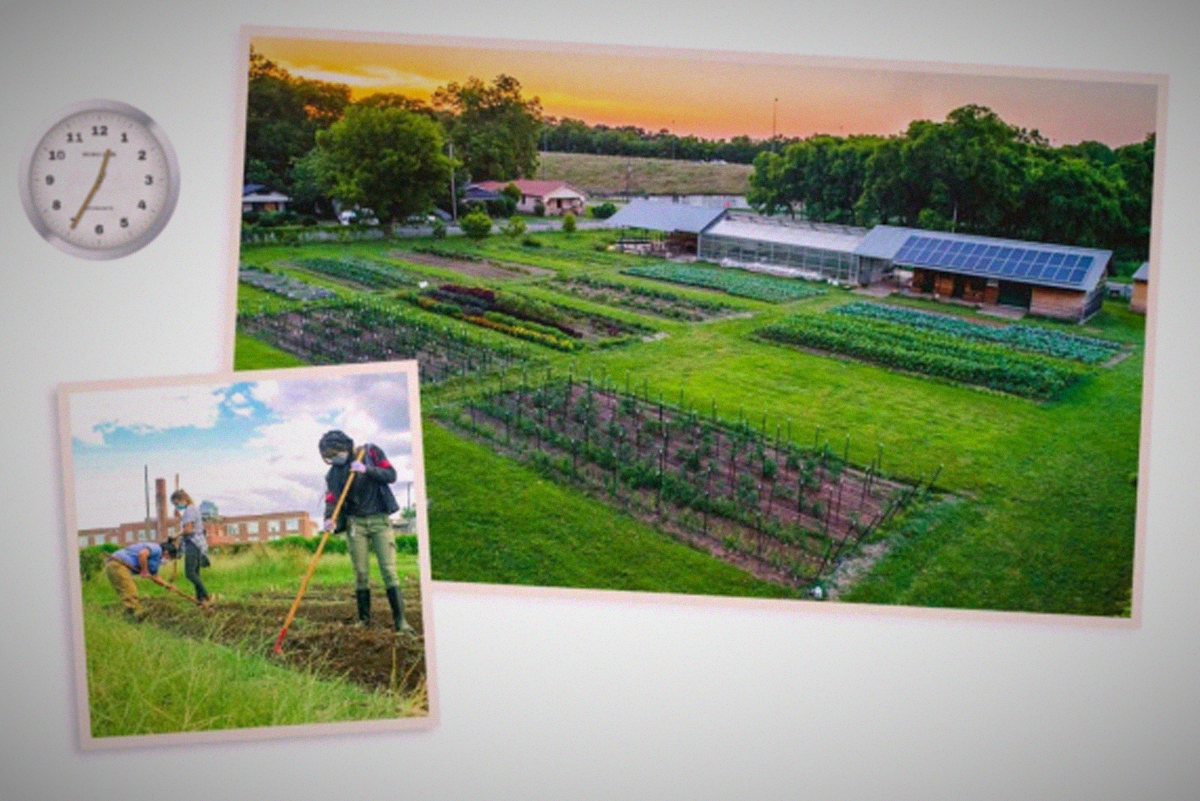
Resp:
**12:35**
